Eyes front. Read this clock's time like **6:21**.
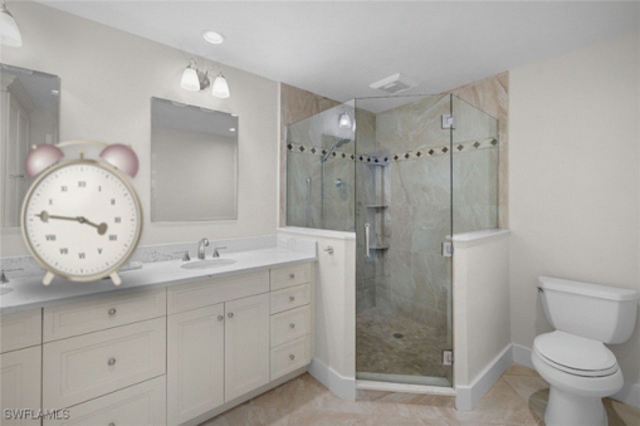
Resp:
**3:46**
